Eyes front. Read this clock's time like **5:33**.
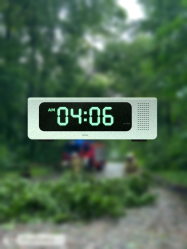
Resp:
**4:06**
